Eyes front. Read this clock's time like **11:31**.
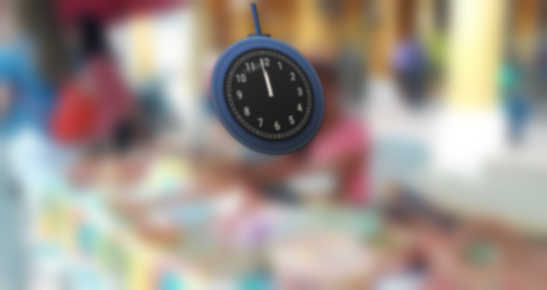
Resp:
**11:59**
